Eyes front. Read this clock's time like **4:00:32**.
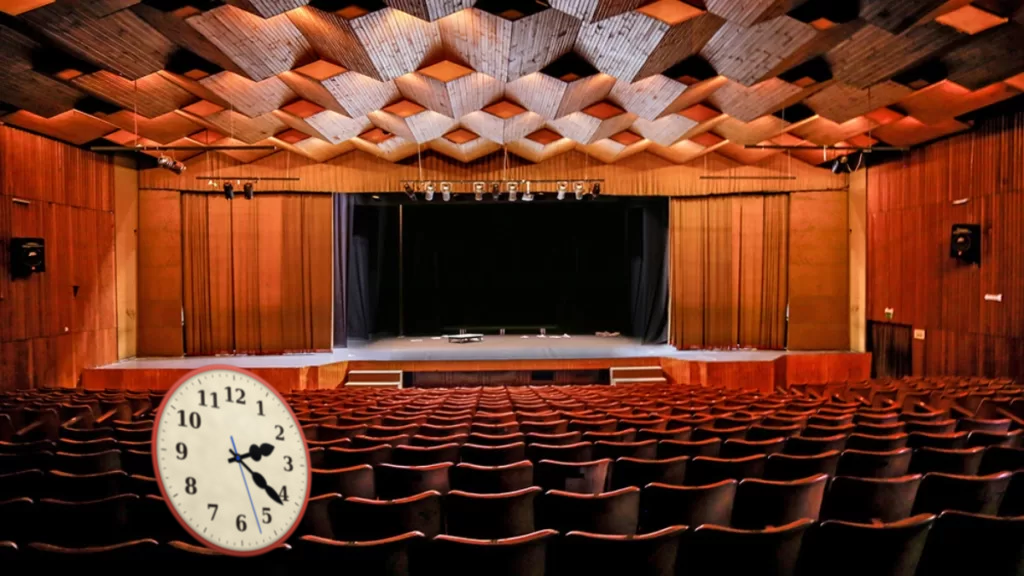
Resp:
**2:21:27**
